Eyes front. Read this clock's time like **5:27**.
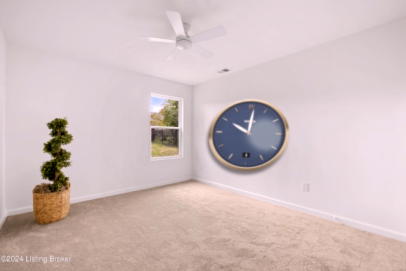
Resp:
**10:01**
